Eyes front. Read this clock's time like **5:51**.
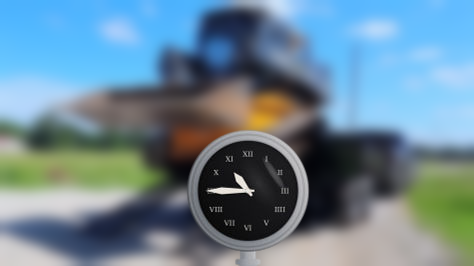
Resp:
**10:45**
